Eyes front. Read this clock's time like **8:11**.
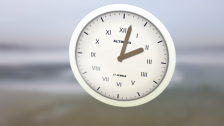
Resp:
**2:02**
